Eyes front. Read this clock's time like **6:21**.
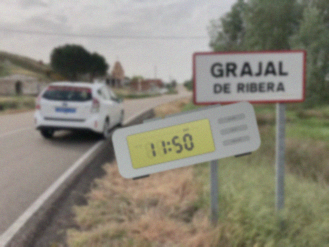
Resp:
**11:50**
